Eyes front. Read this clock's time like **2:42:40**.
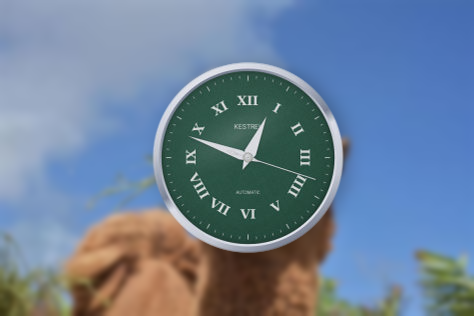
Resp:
**12:48:18**
